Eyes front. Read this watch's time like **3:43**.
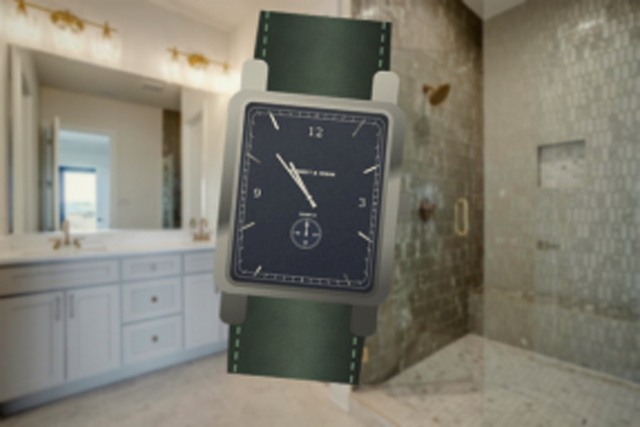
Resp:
**10:53**
